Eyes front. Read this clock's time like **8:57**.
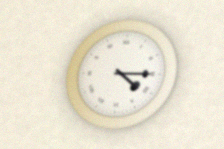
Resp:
**4:15**
